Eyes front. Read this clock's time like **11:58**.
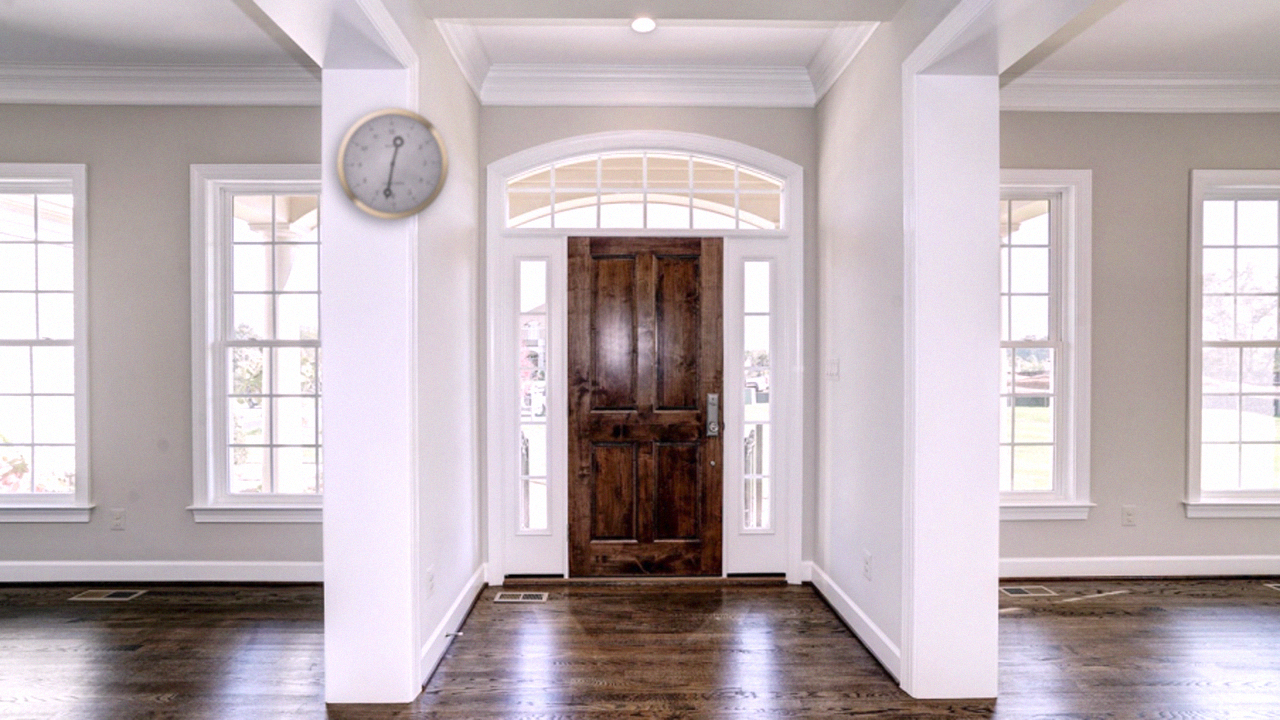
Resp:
**12:32**
